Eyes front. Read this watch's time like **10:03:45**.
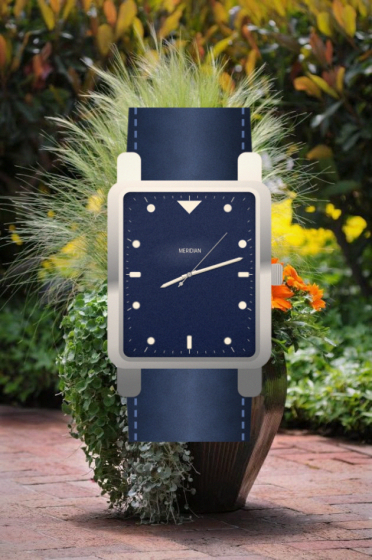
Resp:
**8:12:07**
